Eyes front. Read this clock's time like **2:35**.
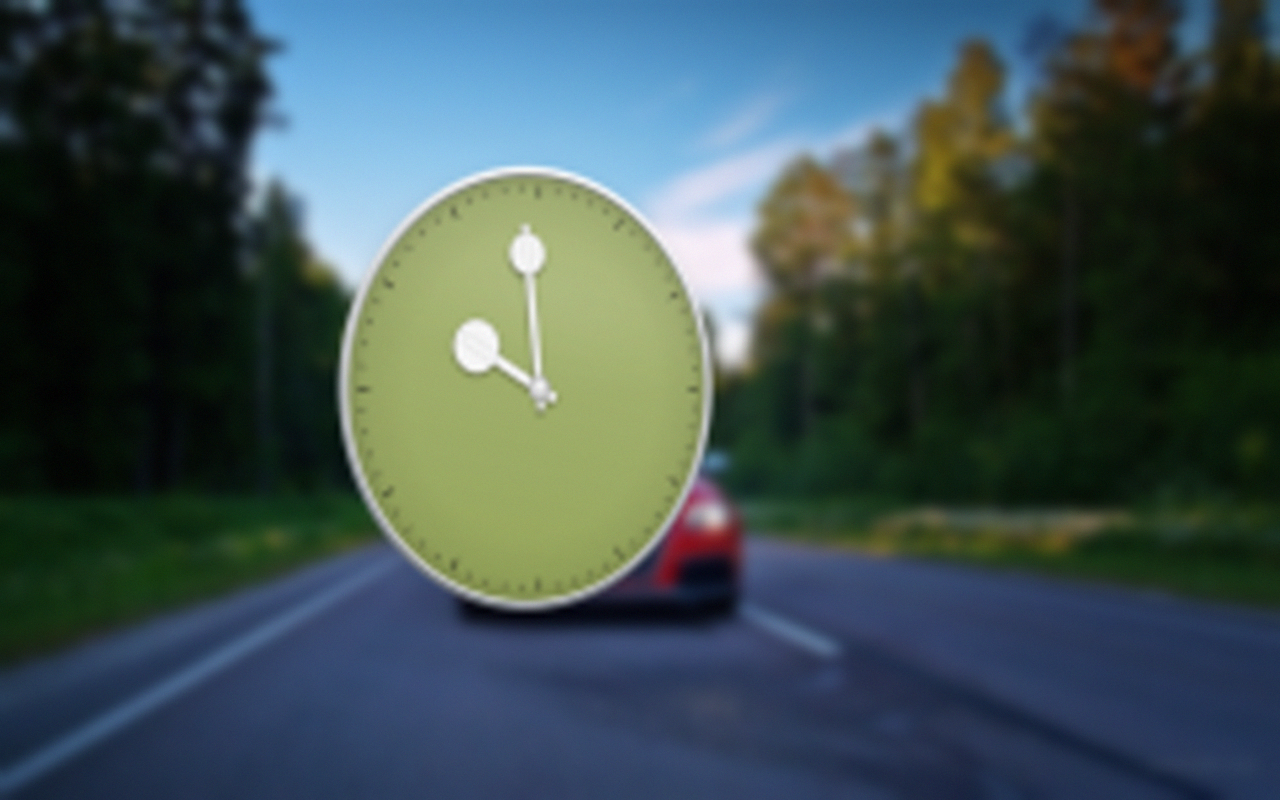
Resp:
**9:59**
